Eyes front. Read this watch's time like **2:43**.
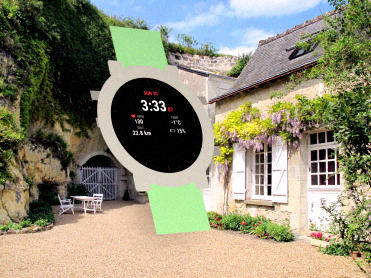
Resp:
**3:33**
